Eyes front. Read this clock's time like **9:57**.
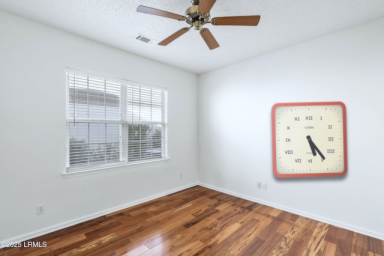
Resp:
**5:24**
